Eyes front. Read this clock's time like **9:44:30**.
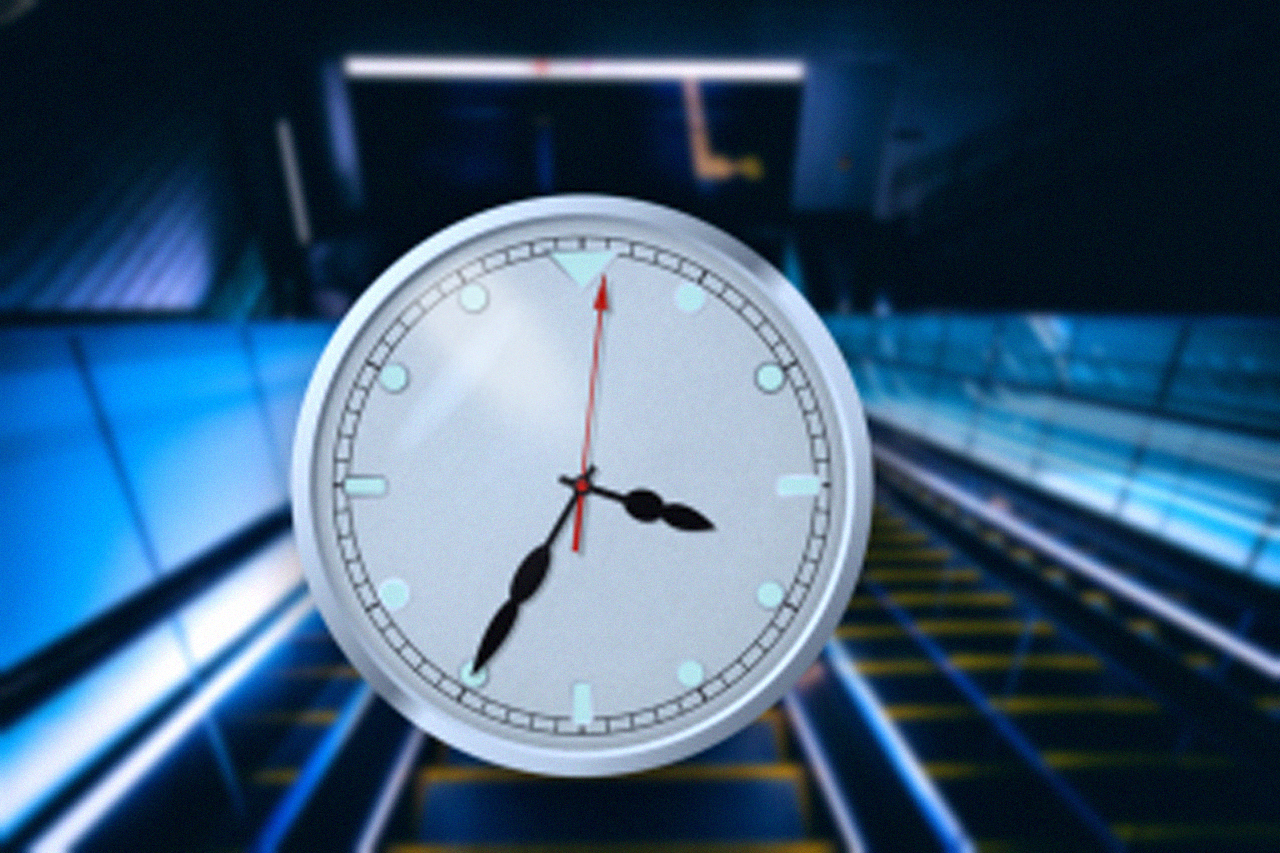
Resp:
**3:35:01**
